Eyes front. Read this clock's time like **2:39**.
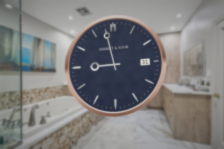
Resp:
**8:58**
